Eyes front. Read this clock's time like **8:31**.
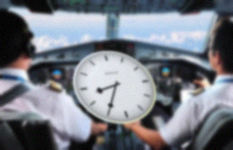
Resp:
**8:35**
